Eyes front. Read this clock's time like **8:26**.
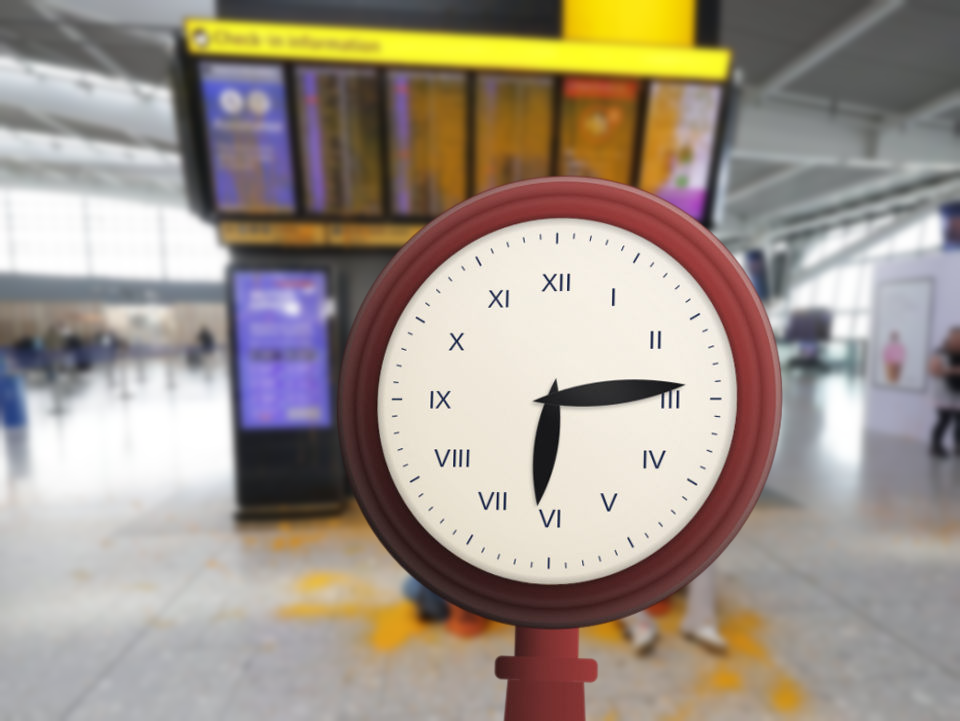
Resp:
**6:14**
